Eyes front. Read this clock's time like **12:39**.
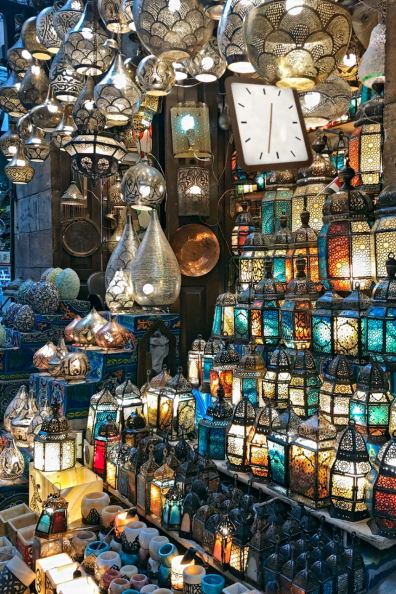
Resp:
**12:33**
